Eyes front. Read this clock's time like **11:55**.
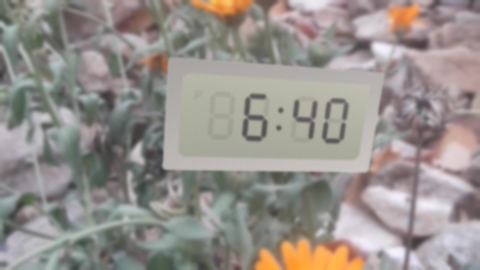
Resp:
**6:40**
